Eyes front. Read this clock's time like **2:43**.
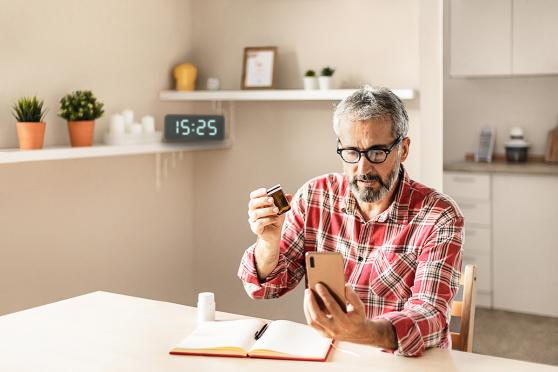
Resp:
**15:25**
